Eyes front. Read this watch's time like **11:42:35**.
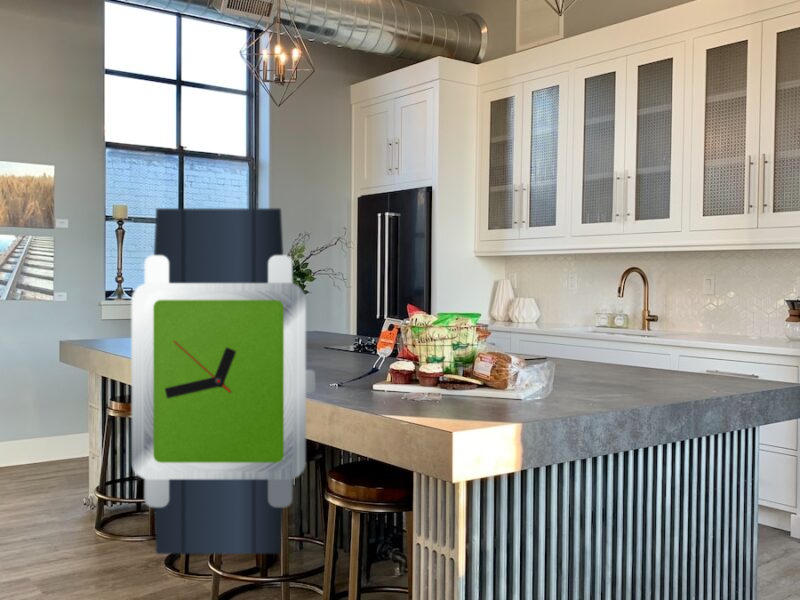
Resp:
**12:42:52**
